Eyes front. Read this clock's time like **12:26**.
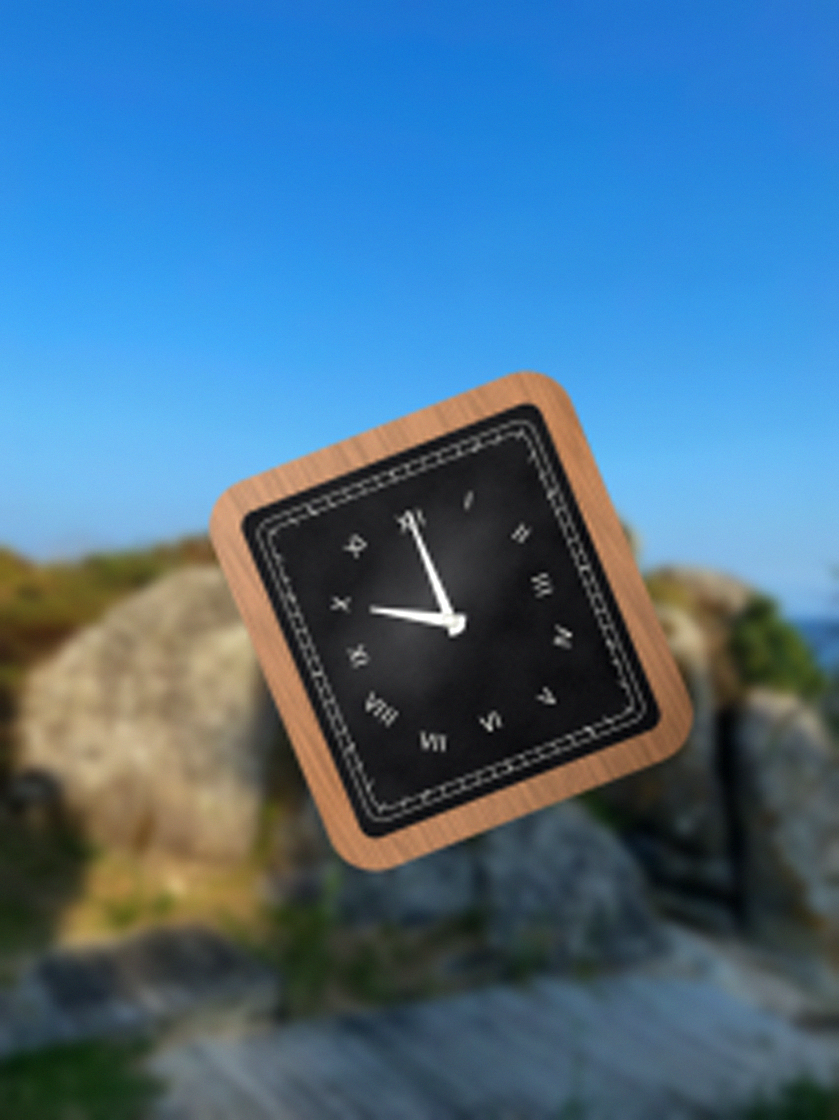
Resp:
**10:00**
